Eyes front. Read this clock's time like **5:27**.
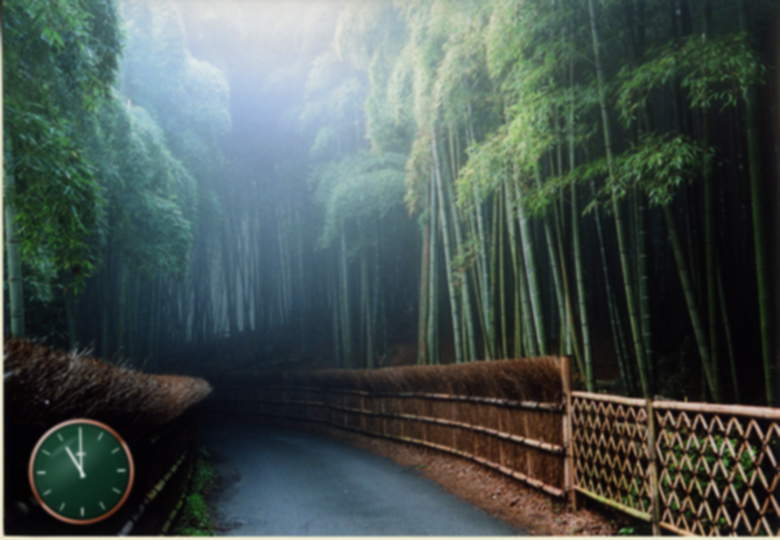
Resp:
**11:00**
